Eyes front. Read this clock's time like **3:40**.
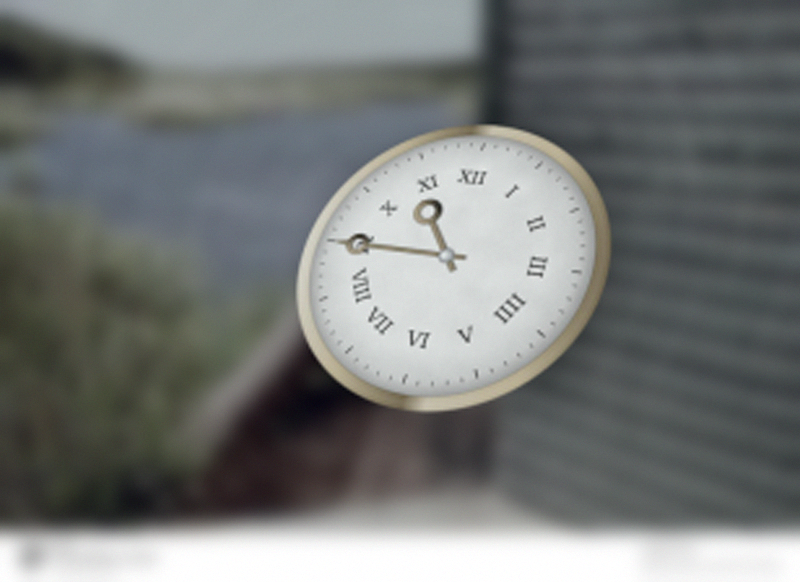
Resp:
**10:45**
